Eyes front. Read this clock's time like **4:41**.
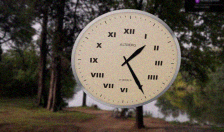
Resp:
**1:25**
